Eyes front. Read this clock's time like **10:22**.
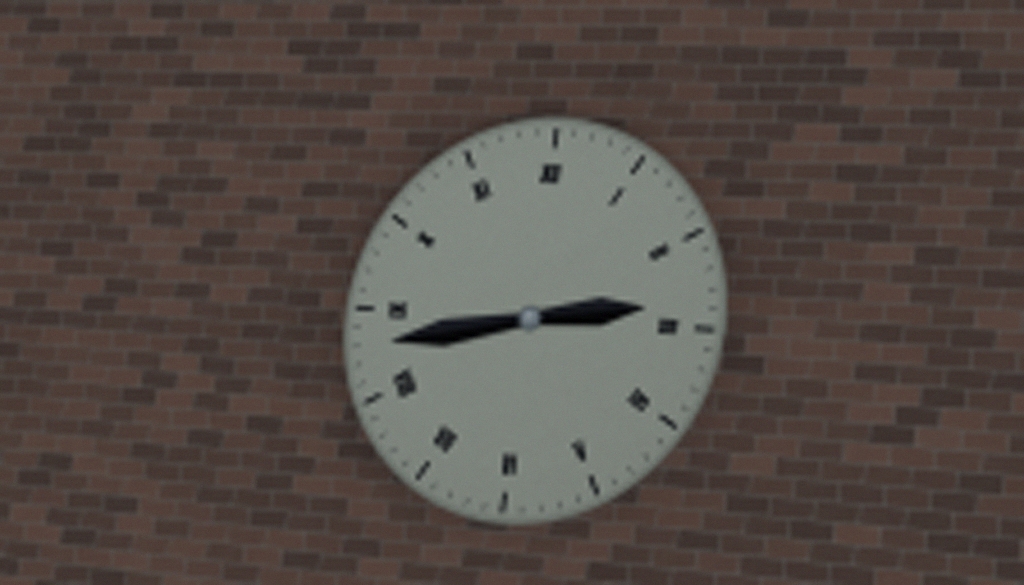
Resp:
**2:43**
